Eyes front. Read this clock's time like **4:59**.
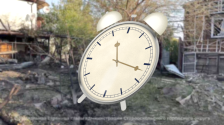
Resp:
**11:17**
